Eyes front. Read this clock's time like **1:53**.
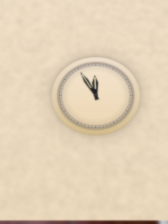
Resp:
**11:55**
